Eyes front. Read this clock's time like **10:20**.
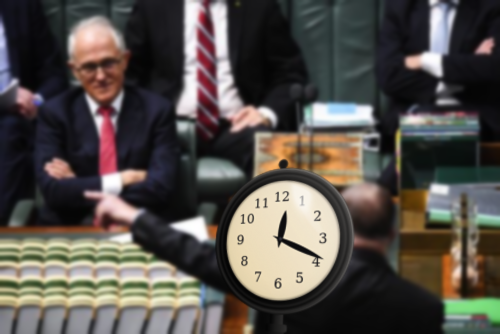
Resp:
**12:19**
